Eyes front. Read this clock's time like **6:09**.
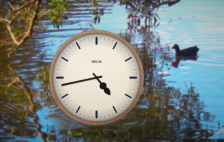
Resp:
**4:43**
